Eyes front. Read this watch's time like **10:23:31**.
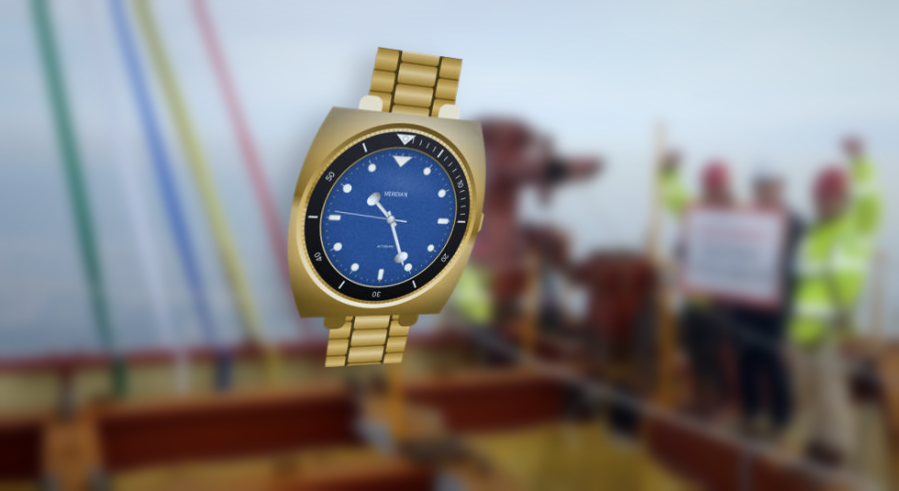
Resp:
**10:25:46**
